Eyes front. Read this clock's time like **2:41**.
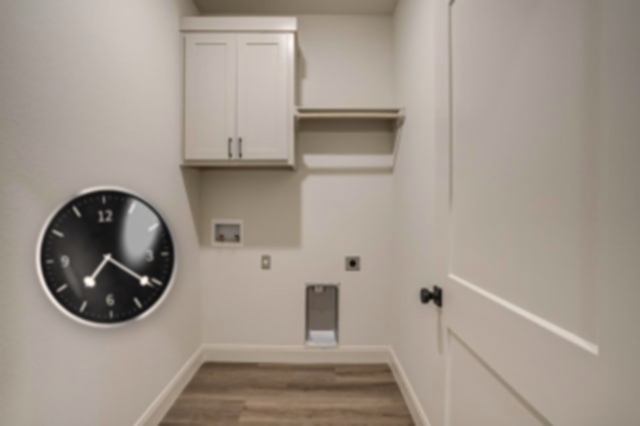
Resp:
**7:21**
